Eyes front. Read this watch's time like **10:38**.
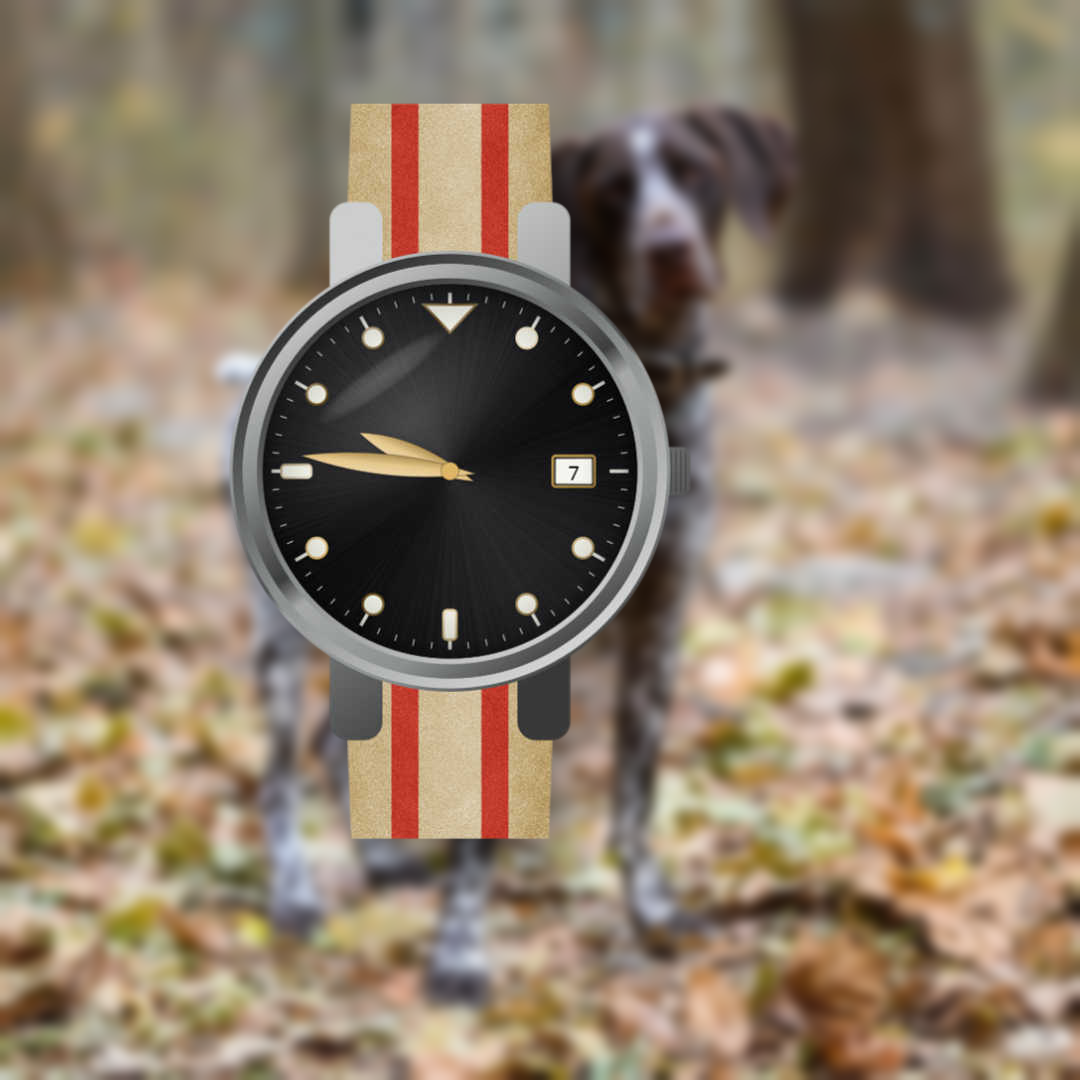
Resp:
**9:46**
